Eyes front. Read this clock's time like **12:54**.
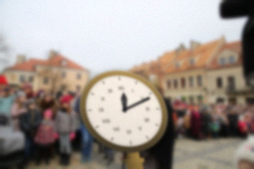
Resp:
**12:11**
